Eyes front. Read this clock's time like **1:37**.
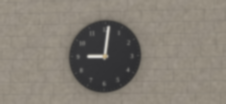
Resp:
**9:01**
